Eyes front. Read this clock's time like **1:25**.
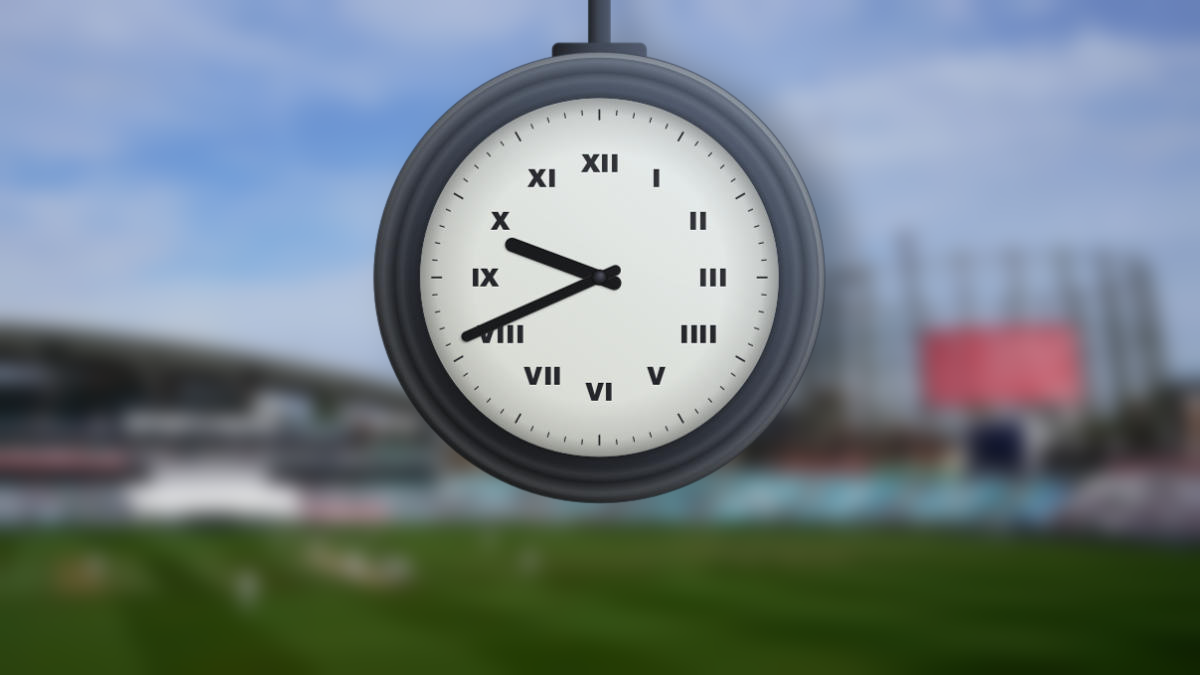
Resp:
**9:41**
